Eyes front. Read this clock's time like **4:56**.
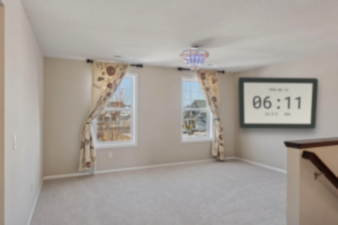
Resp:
**6:11**
